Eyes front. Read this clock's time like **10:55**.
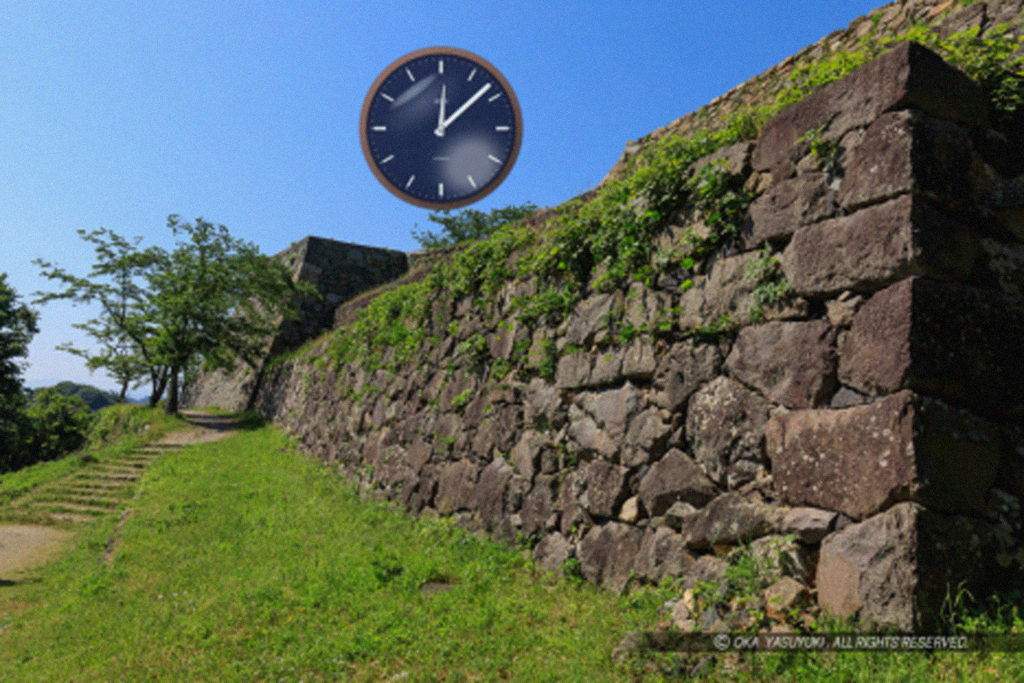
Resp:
**12:08**
